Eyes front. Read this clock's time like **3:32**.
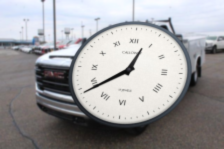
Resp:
**12:39**
